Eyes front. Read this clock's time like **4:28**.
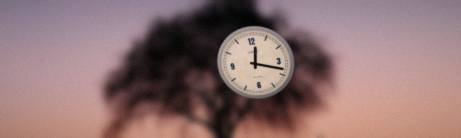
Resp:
**12:18**
